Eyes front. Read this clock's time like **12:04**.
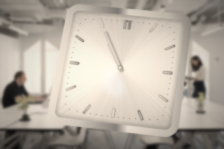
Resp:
**10:55**
